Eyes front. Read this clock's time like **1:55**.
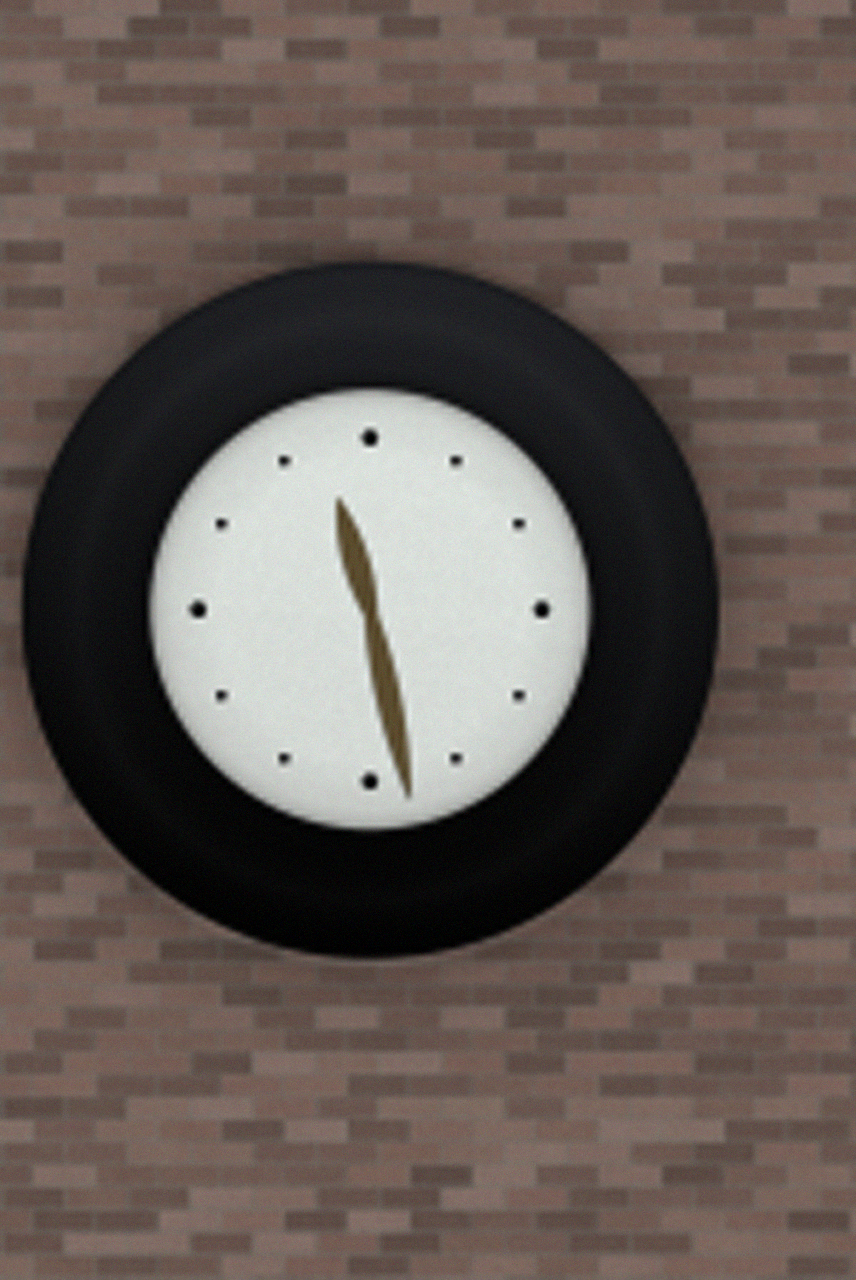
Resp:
**11:28**
